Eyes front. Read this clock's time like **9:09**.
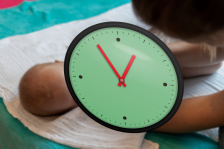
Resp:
**12:55**
